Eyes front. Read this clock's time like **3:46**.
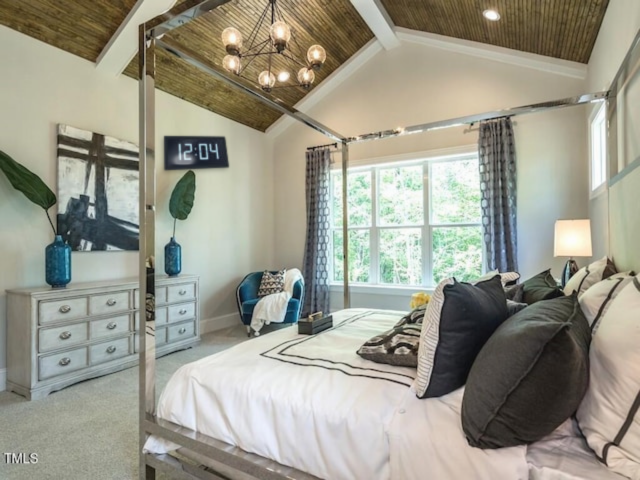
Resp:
**12:04**
